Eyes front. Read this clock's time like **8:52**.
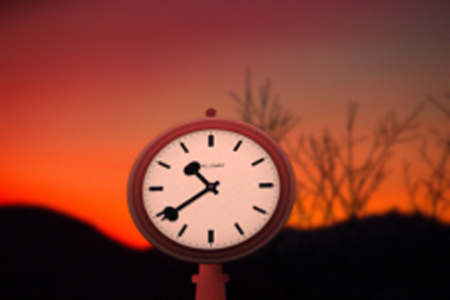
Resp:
**10:39**
